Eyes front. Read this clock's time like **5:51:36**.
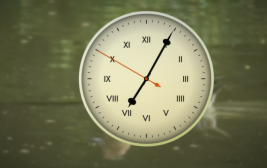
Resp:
**7:04:50**
